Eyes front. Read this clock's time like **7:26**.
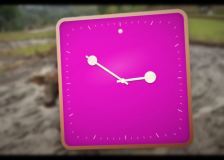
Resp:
**2:51**
